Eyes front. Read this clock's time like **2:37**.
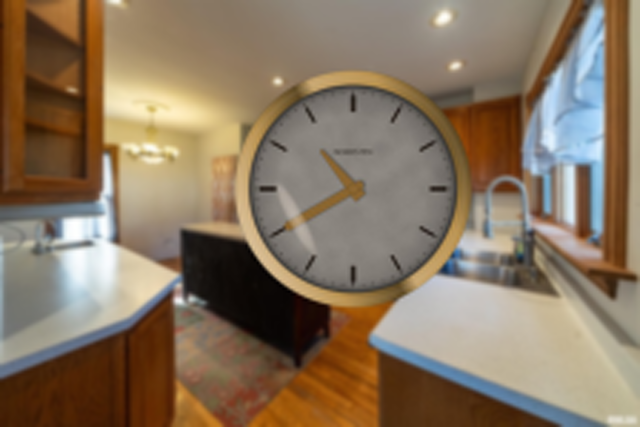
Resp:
**10:40**
